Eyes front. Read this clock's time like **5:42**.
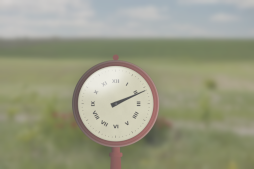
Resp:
**2:11**
